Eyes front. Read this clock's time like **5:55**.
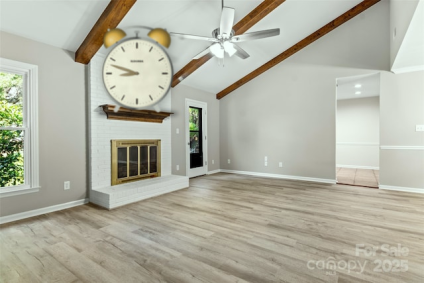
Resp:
**8:48**
